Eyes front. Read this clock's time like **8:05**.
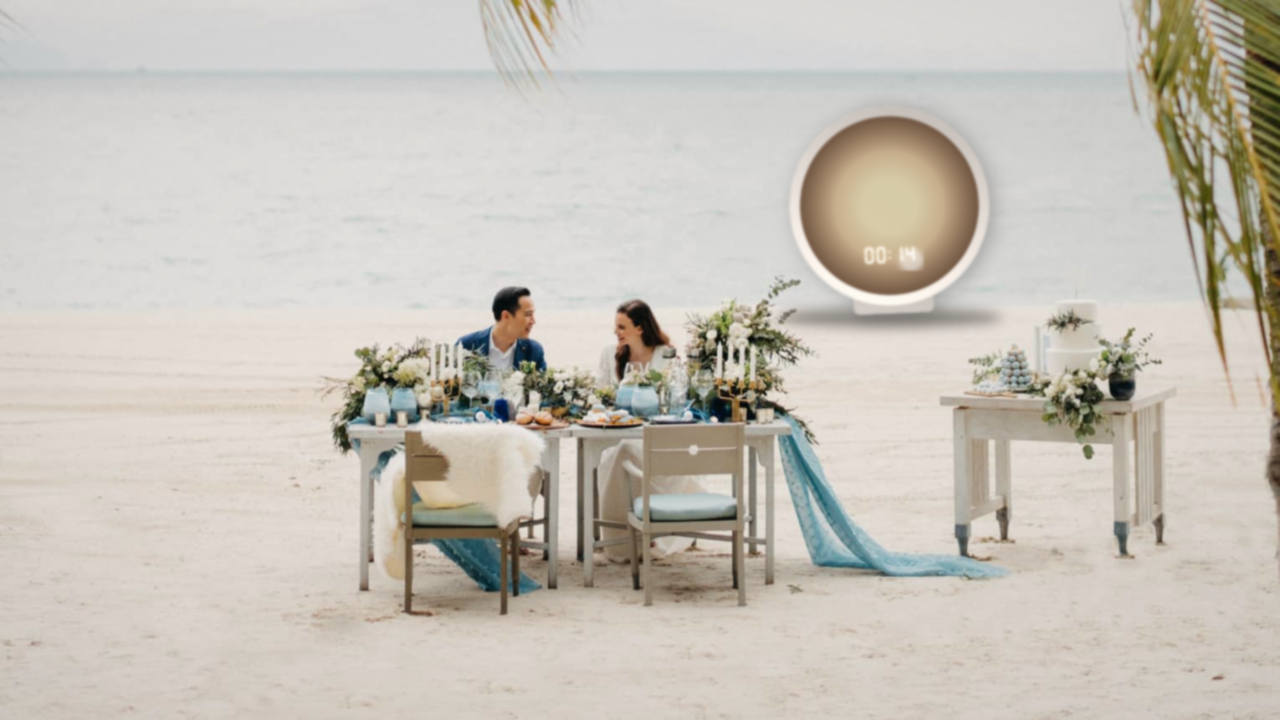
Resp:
**0:14**
